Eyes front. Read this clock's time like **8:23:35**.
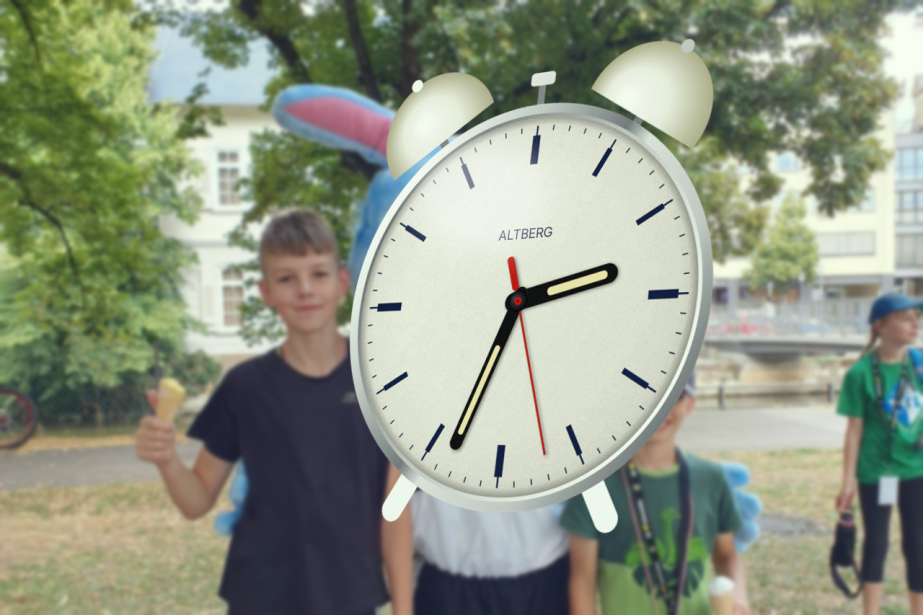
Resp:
**2:33:27**
